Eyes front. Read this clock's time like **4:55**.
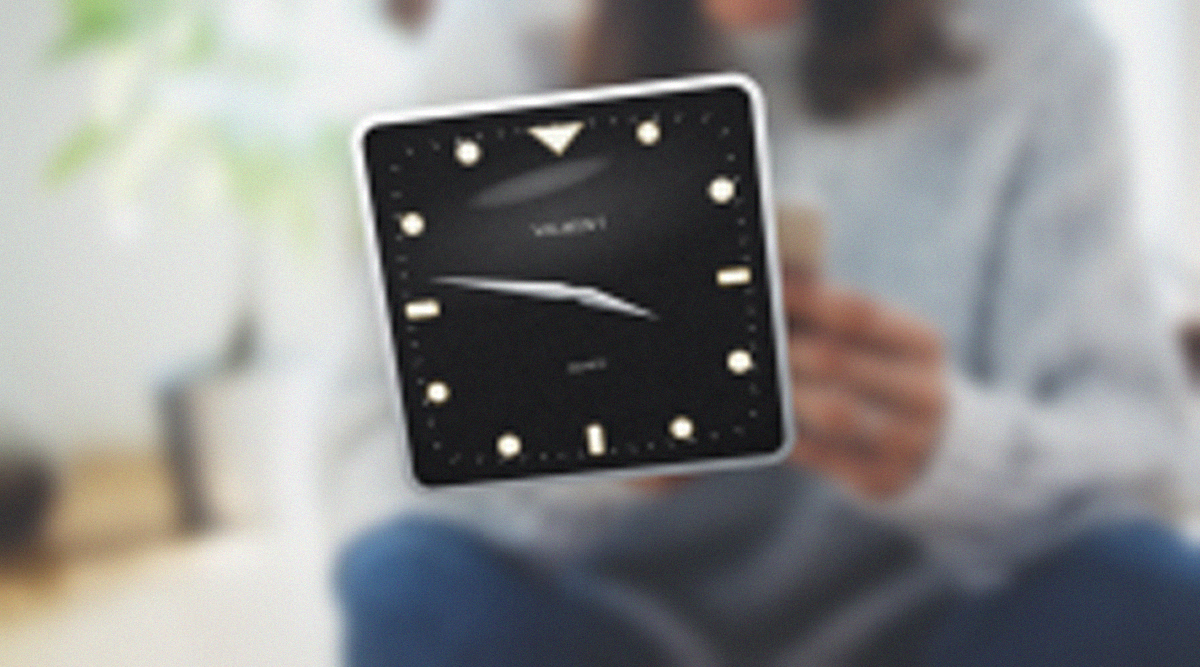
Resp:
**3:47**
